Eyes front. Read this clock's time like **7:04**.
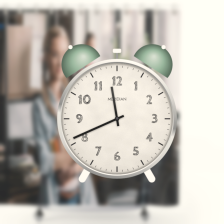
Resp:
**11:41**
